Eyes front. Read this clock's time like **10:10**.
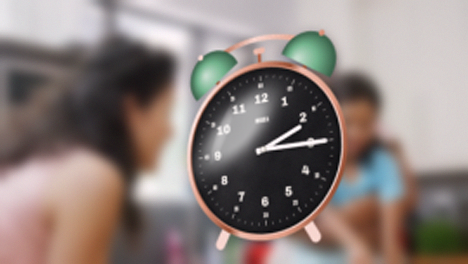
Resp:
**2:15**
